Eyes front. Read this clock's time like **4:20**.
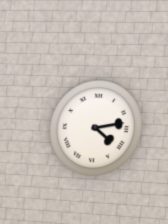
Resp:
**4:13**
